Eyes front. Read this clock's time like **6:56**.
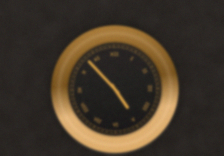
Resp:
**4:53**
